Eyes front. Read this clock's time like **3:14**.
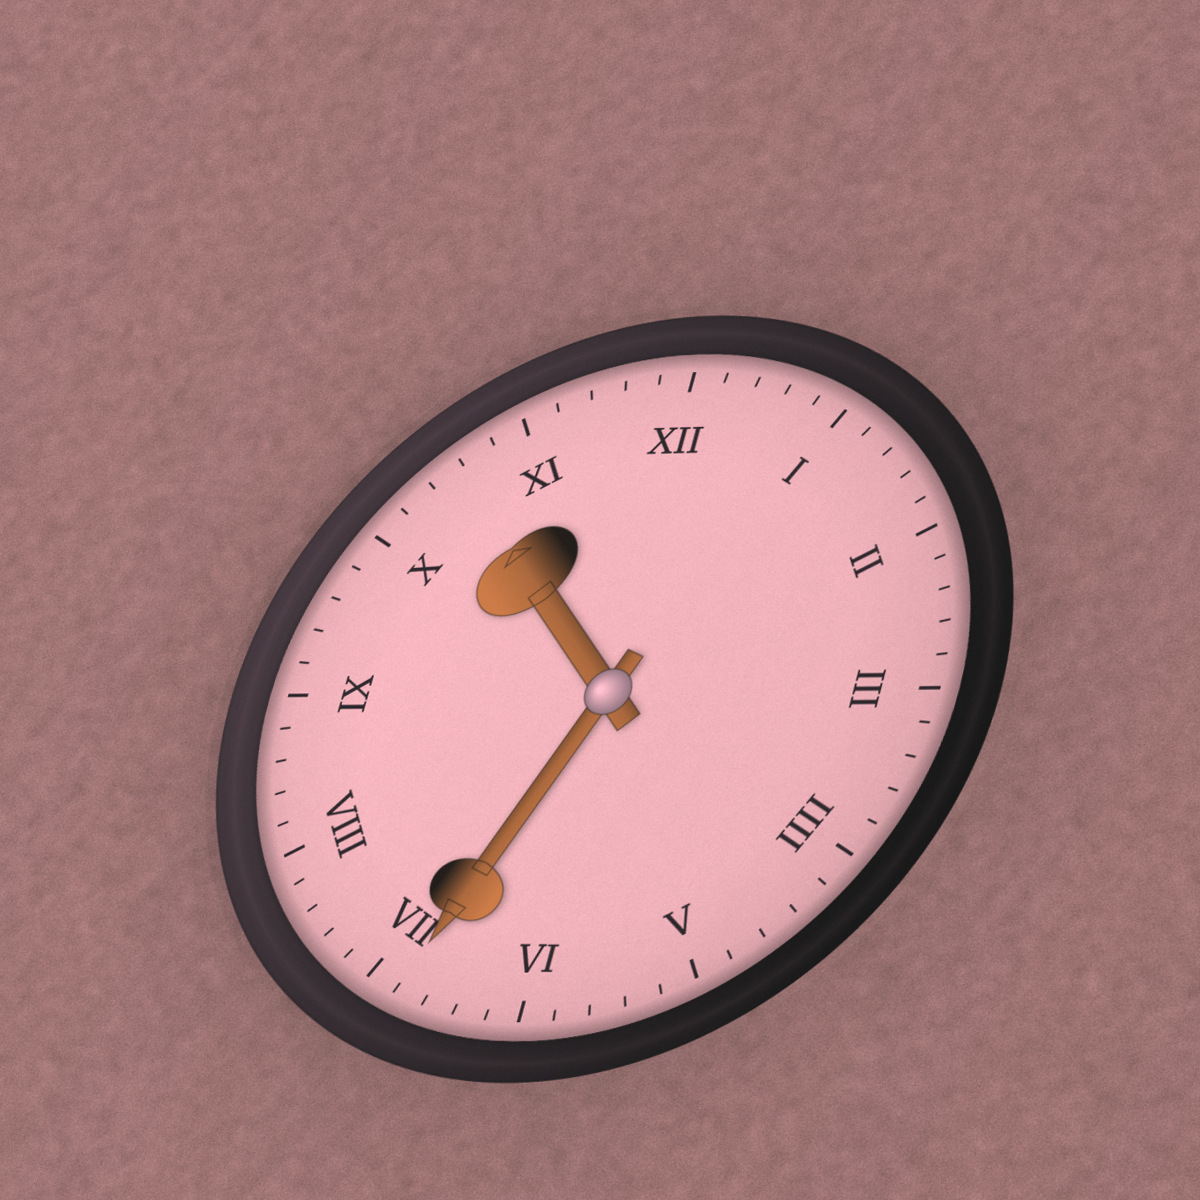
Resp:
**10:34**
